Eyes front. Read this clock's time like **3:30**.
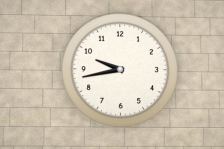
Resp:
**9:43**
